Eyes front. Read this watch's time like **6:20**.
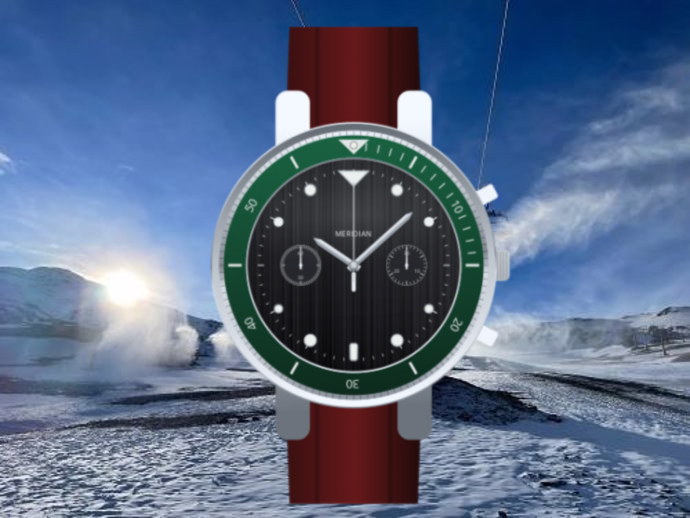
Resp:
**10:08**
